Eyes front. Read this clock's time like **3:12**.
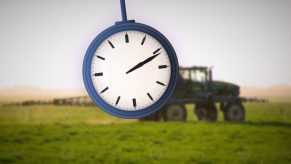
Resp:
**2:11**
